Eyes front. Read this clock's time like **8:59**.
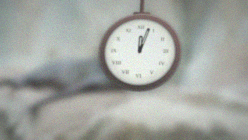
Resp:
**12:03**
